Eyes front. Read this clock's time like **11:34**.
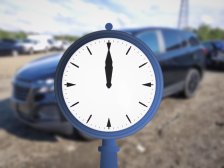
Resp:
**12:00**
